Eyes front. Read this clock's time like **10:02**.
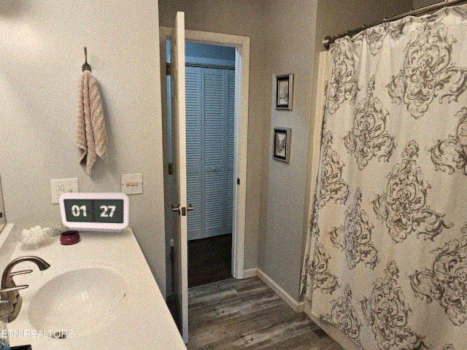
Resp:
**1:27**
